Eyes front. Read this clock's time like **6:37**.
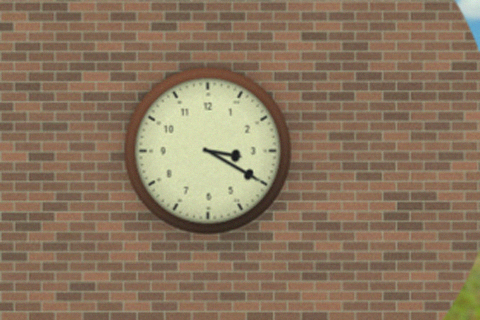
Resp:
**3:20**
